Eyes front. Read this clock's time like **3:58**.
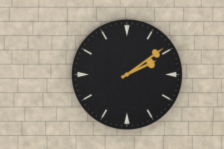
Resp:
**2:09**
